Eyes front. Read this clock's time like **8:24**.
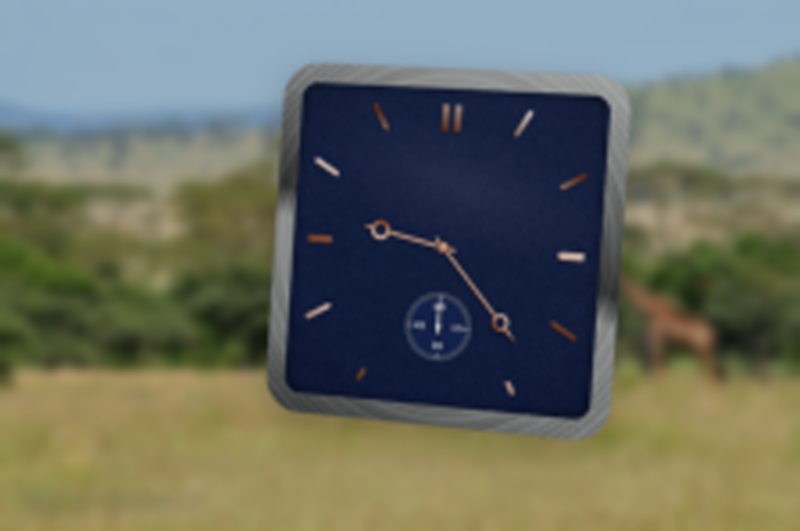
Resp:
**9:23**
